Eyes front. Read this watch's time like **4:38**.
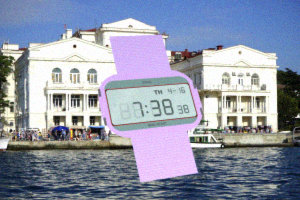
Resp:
**7:38**
